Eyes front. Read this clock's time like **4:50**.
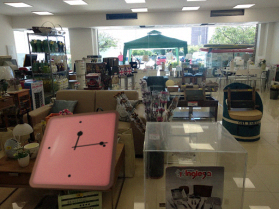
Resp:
**12:14**
